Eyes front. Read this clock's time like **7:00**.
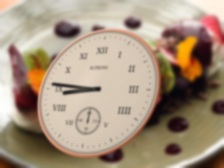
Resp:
**8:46**
